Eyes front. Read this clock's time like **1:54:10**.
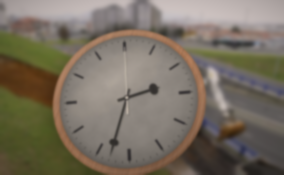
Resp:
**2:33:00**
